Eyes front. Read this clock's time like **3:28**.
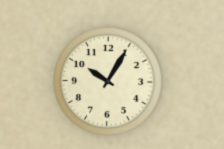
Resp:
**10:05**
